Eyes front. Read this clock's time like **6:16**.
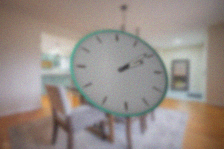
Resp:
**2:09**
